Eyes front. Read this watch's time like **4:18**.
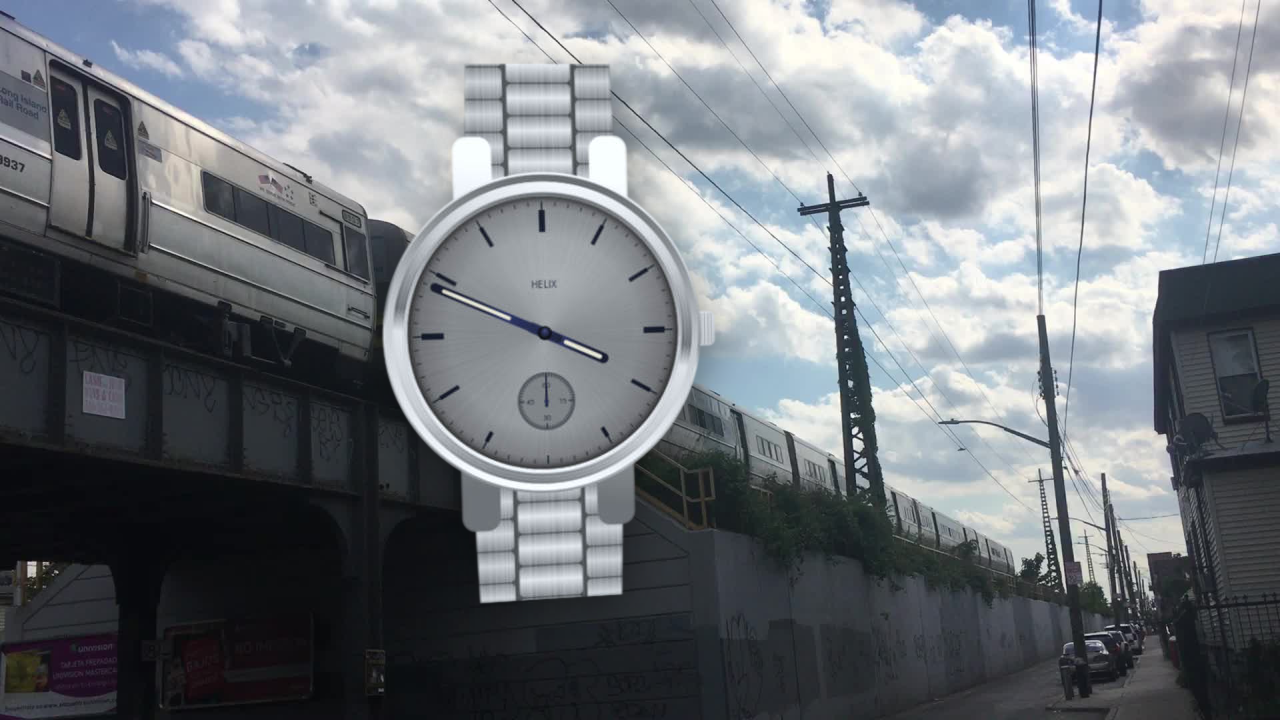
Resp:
**3:49**
